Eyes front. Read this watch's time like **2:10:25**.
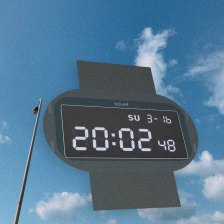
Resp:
**20:02:48**
